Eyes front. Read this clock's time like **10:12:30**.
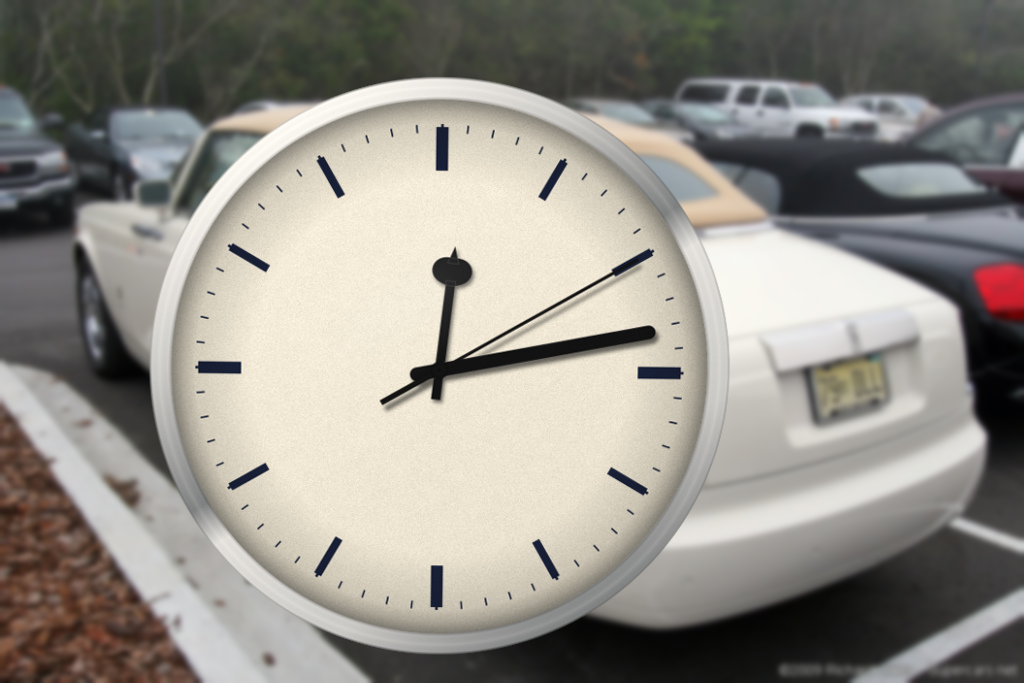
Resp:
**12:13:10**
